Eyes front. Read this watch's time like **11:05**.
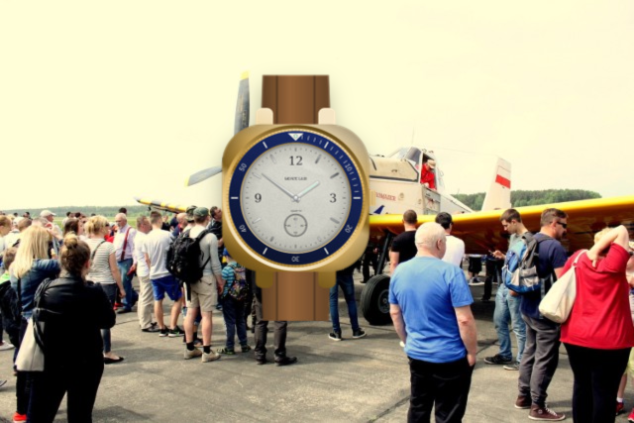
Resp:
**1:51**
